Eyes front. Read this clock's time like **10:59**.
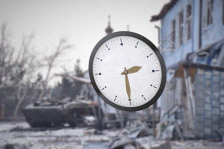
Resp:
**2:30**
